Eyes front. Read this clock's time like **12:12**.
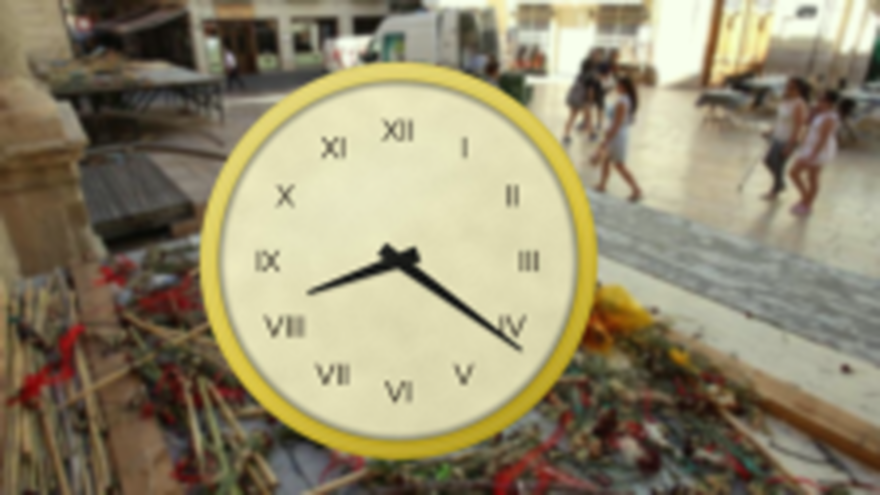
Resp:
**8:21**
